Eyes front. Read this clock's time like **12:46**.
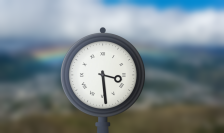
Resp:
**3:29**
